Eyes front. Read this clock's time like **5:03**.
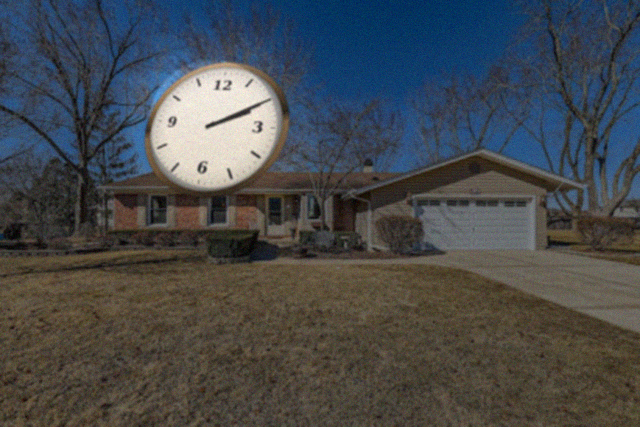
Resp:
**2:10**
